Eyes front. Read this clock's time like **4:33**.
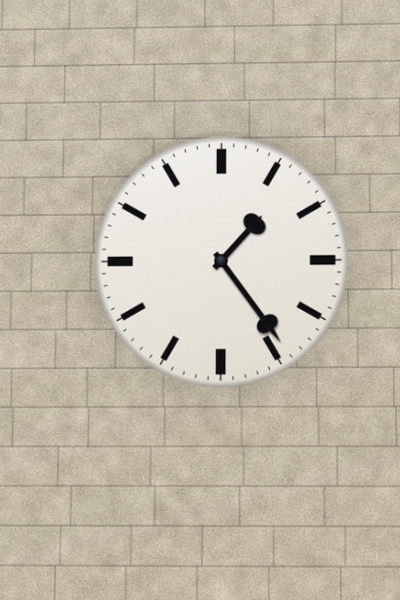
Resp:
**1:24**
